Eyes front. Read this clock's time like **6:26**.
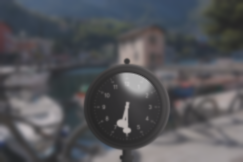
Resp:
**6:30**
